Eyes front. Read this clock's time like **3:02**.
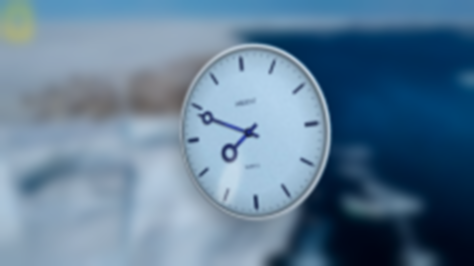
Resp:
**7:49**
